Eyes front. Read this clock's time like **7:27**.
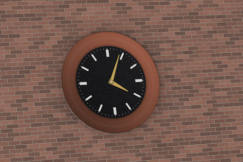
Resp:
**4:04**
